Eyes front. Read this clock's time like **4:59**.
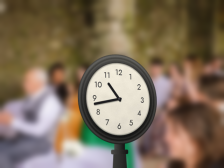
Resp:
**10:43**
